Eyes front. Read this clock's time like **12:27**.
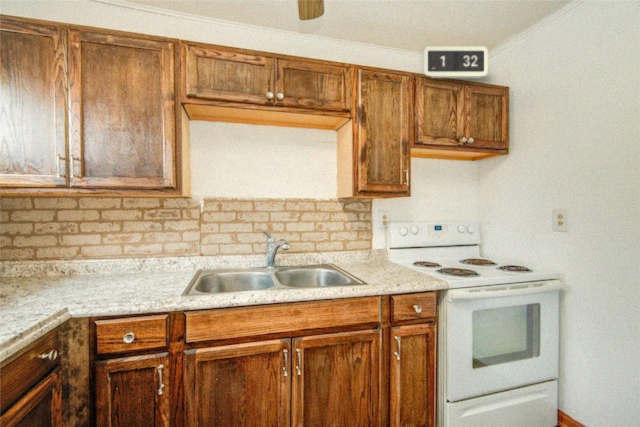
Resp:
**1:32**
